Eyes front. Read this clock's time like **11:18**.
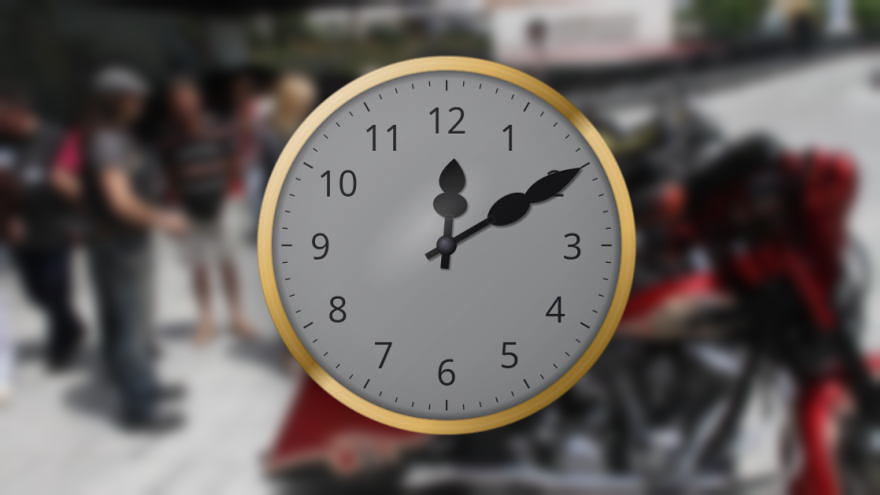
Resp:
**12:10**
